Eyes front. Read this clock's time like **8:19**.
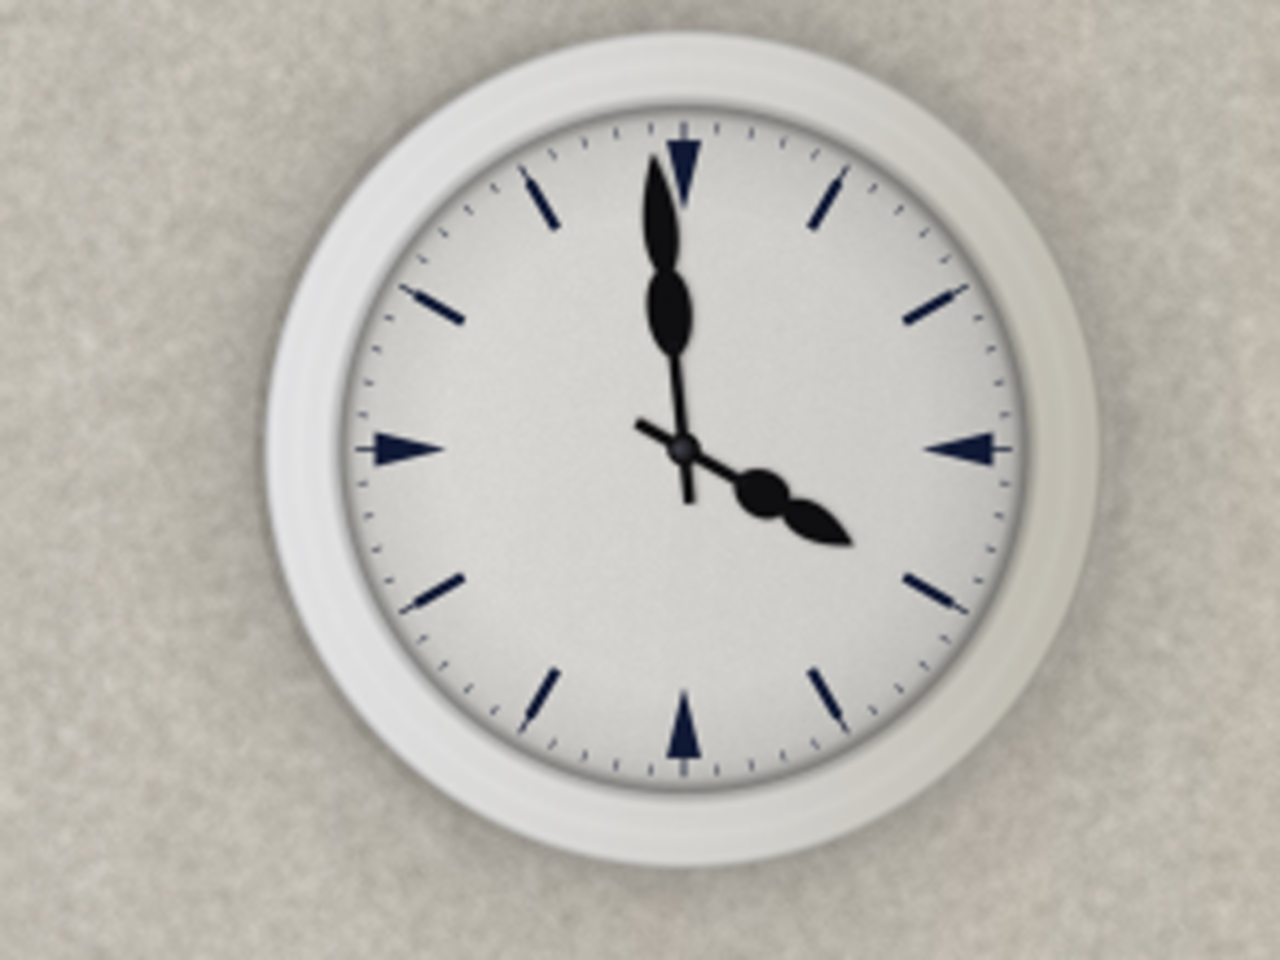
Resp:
**3:59**
